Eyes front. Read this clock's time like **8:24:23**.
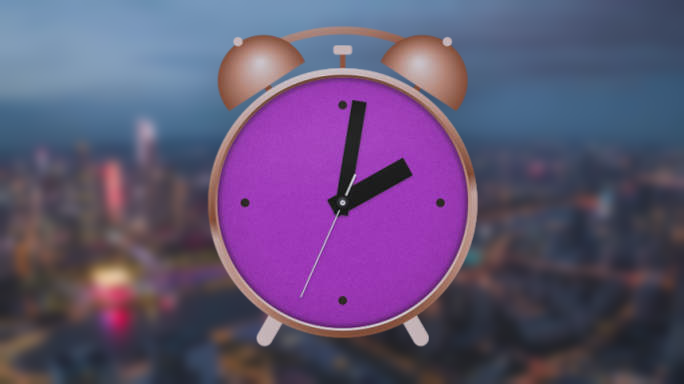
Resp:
**2:01:34**
